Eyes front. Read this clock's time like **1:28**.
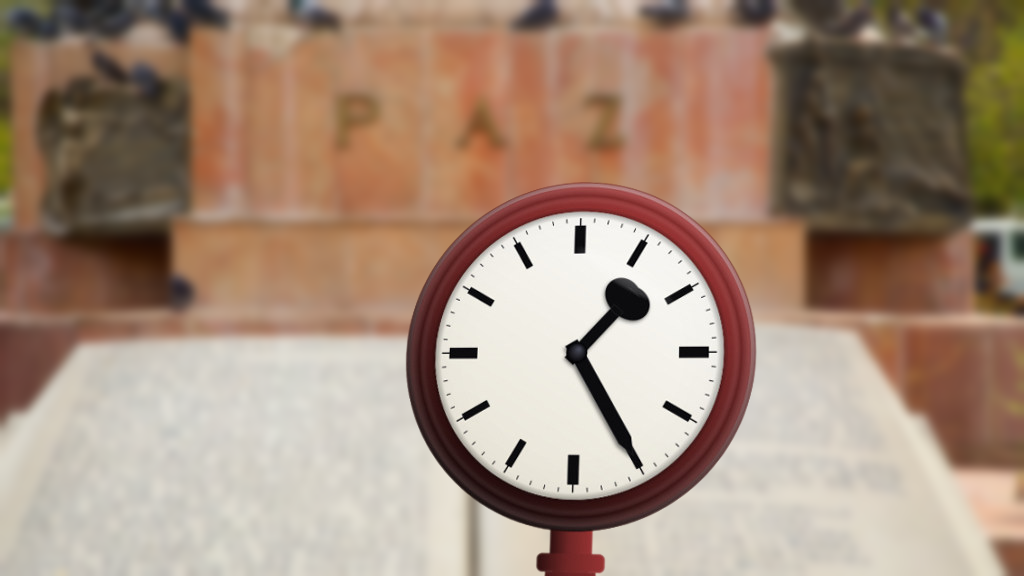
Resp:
**1:25**
